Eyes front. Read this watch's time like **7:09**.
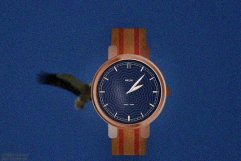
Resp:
**2:07**
